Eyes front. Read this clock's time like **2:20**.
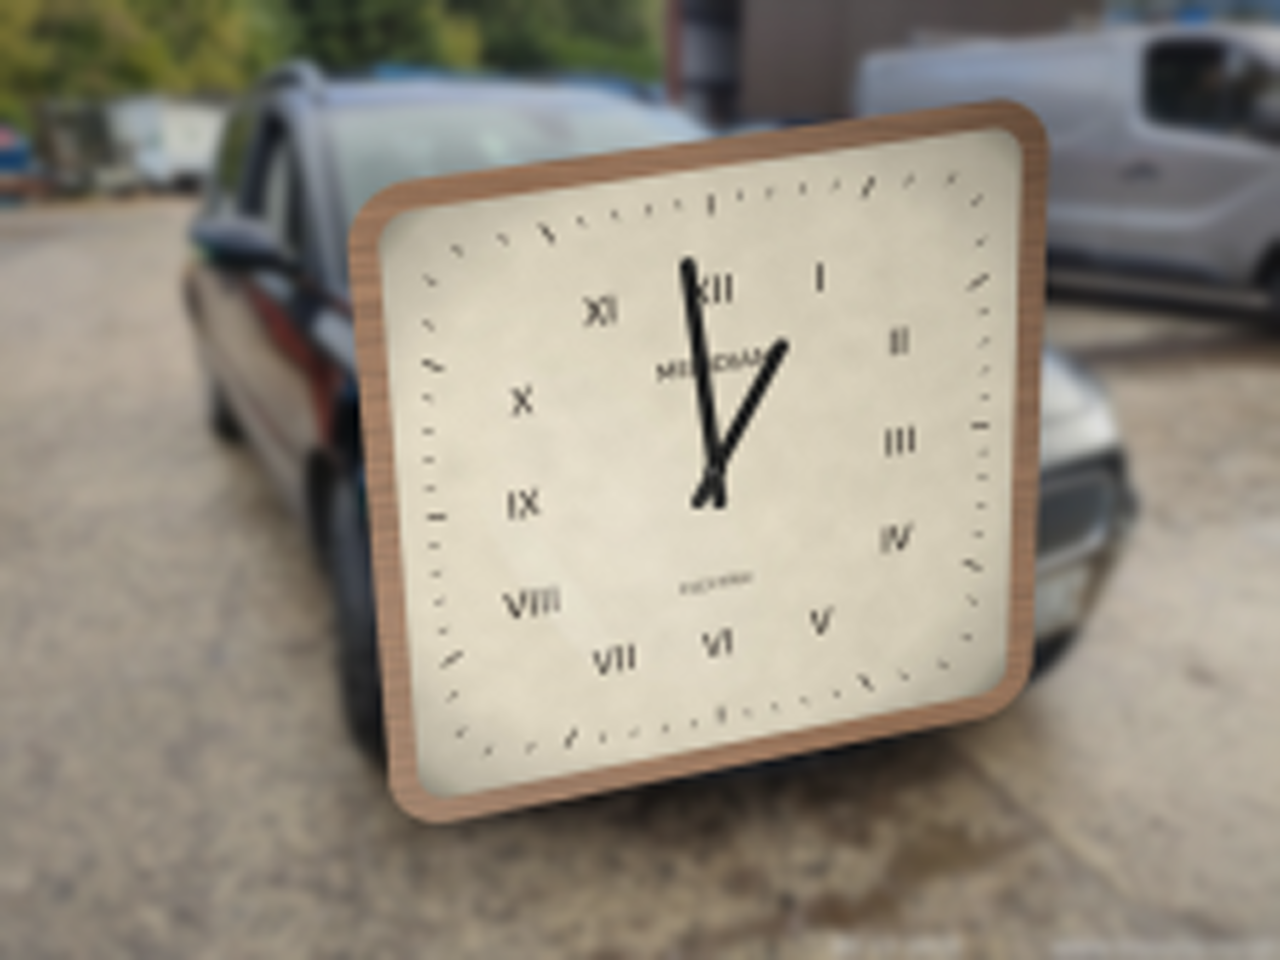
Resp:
**12:59**
